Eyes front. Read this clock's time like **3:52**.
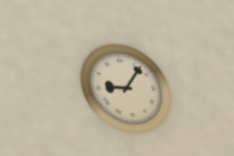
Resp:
**9:07**
